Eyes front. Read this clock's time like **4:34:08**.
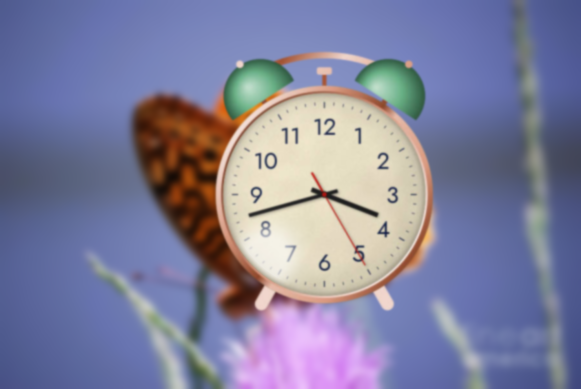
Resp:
**3:42:25**
